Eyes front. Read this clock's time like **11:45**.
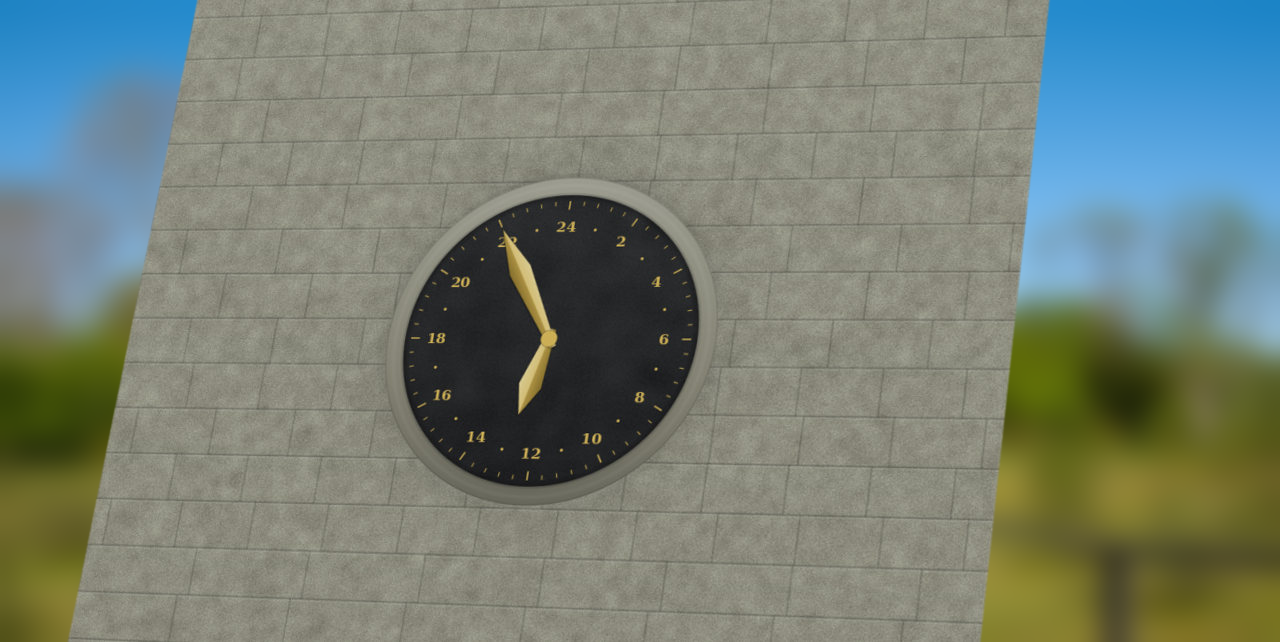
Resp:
**12:55**
